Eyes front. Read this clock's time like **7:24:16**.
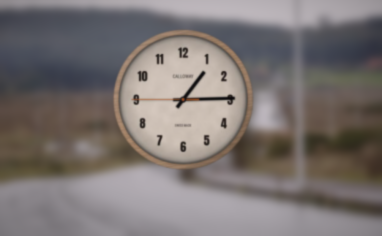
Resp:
**1:14:45**
